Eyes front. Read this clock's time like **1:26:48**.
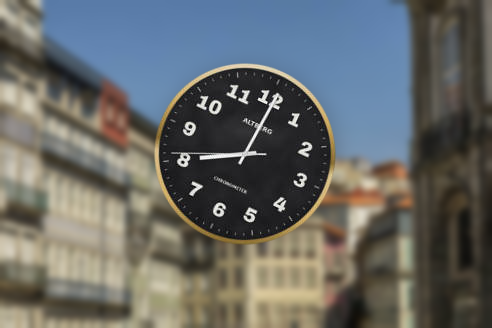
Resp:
**8:00:41**
